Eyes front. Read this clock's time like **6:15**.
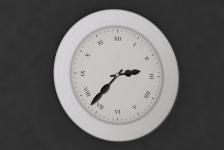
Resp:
**2:37**
